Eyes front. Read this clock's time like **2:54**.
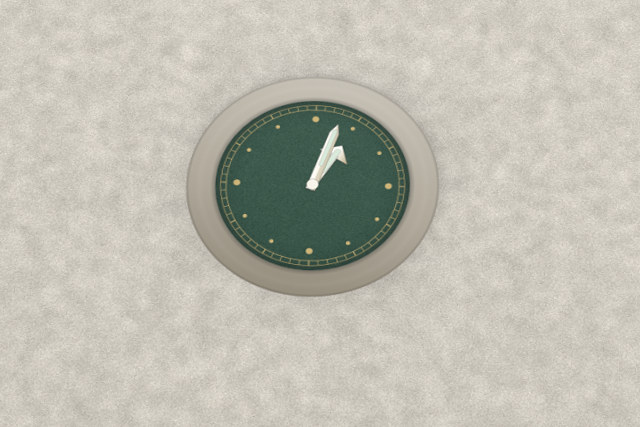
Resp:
**1:03**
